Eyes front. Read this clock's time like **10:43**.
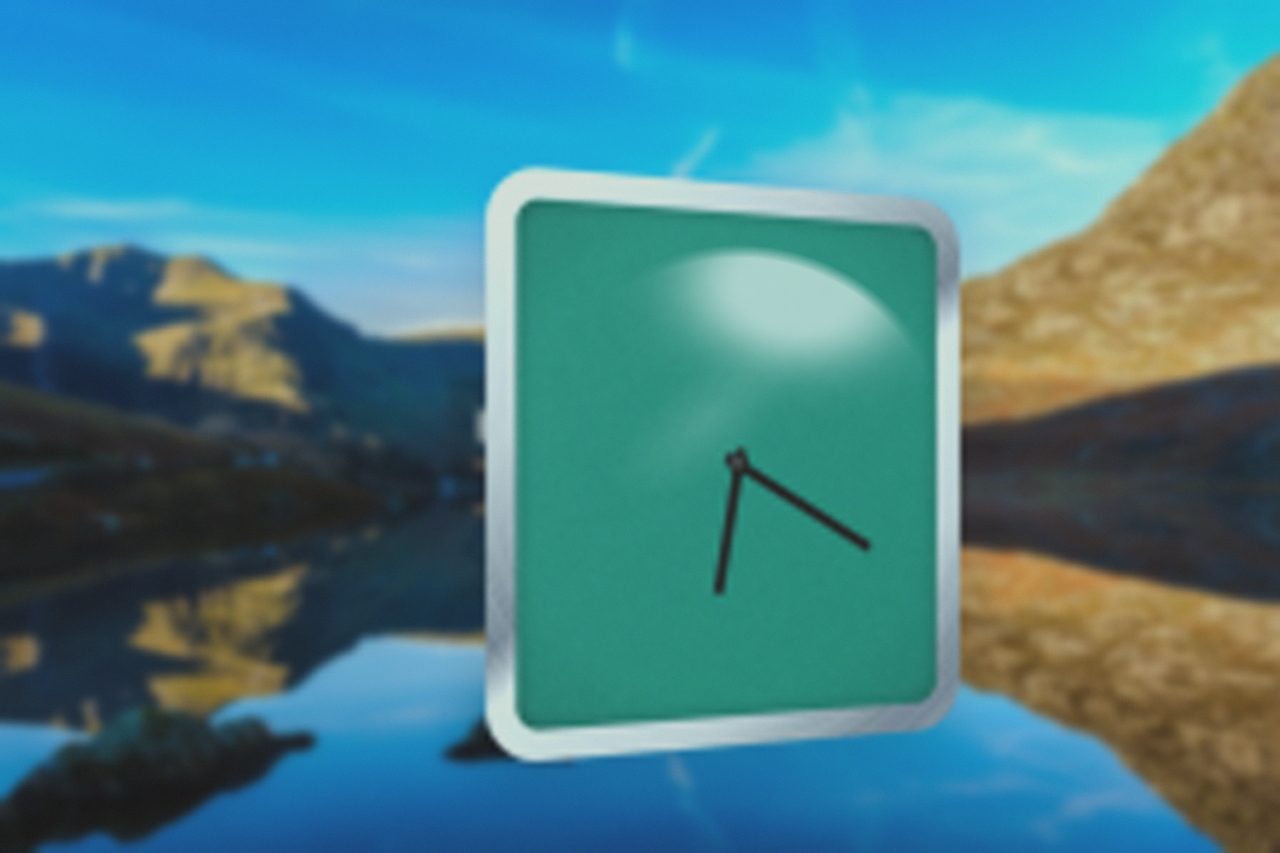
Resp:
**6:20**
